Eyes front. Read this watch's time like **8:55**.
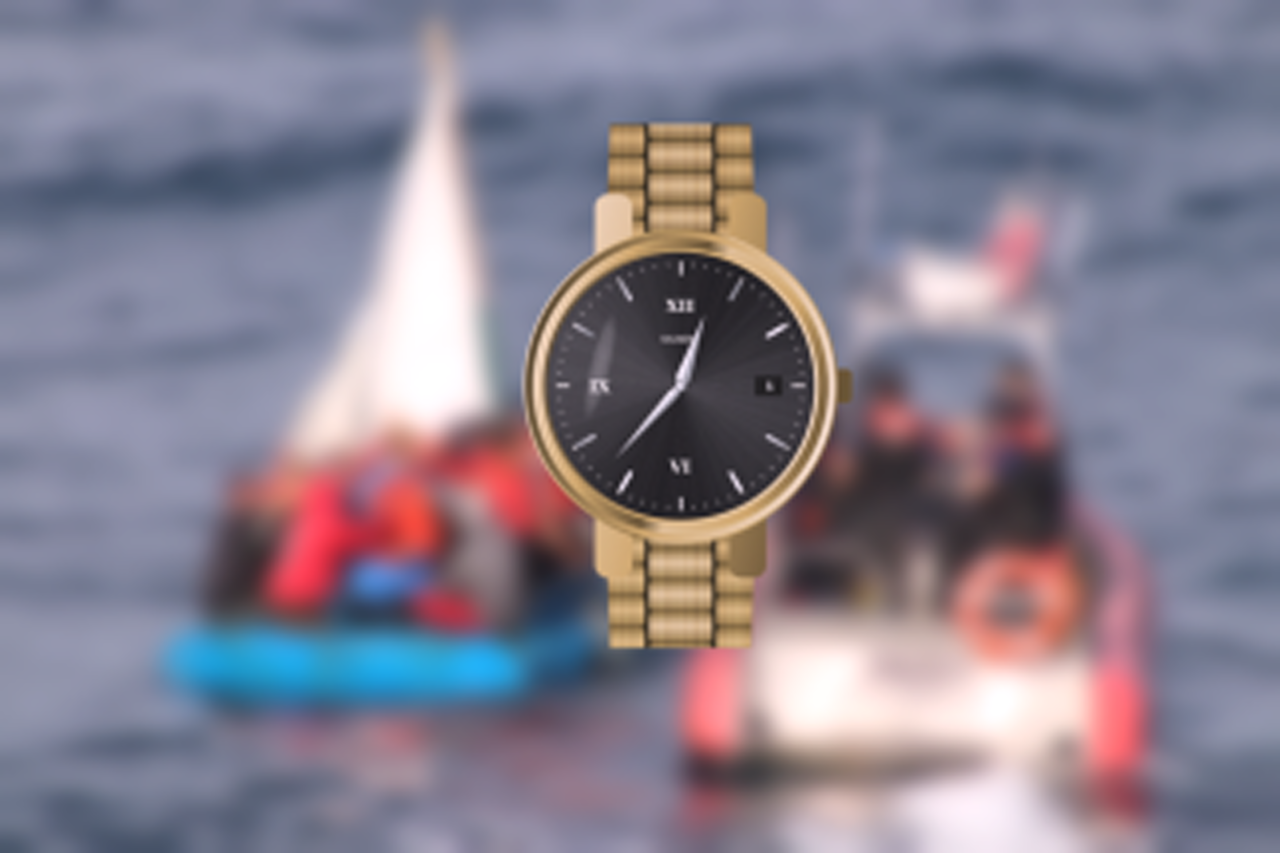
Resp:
**12:37**
